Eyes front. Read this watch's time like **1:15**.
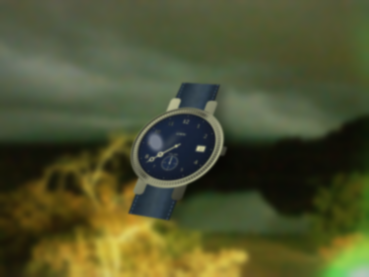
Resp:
**7:38**
